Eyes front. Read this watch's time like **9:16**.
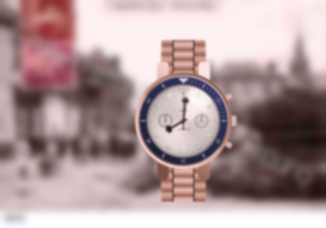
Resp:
**8:01**
